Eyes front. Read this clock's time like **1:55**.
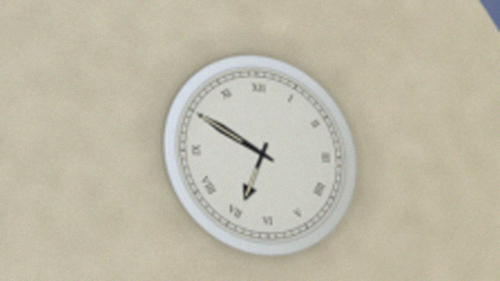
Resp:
**6:50**
